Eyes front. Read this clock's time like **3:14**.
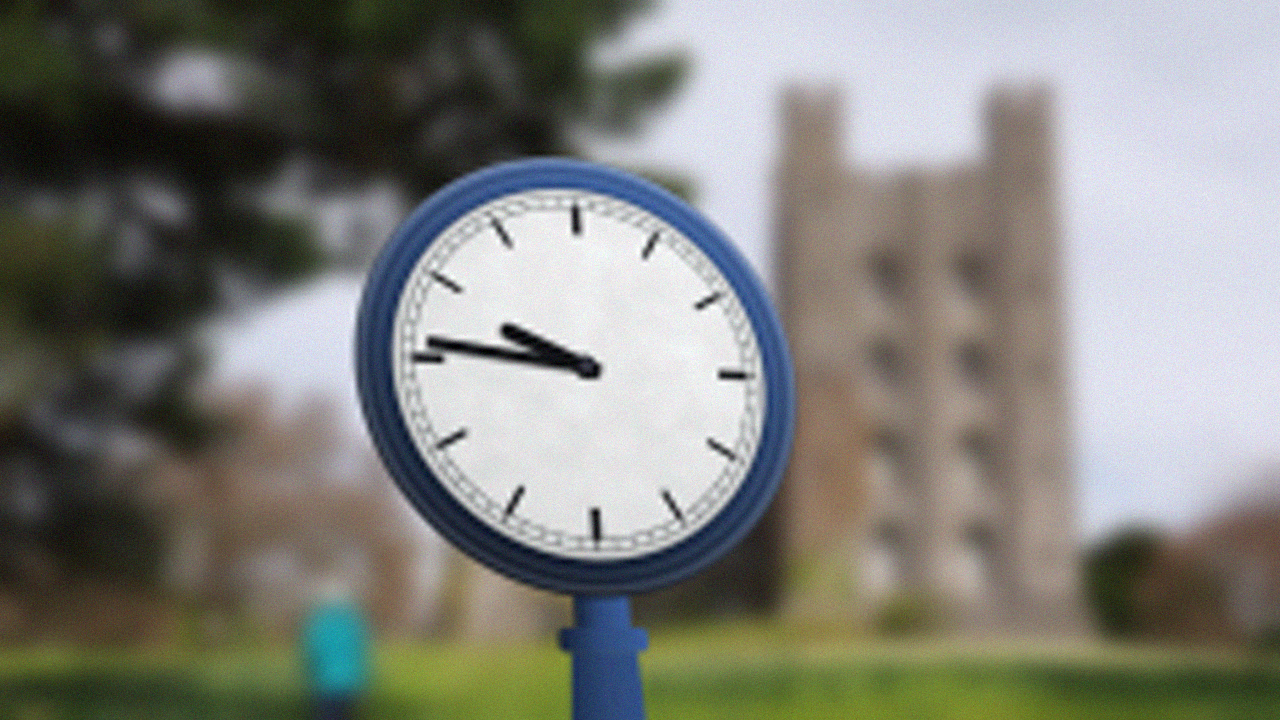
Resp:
**9:46**
